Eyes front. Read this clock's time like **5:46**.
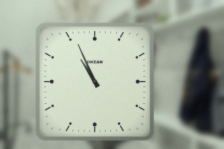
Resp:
**10:56**
